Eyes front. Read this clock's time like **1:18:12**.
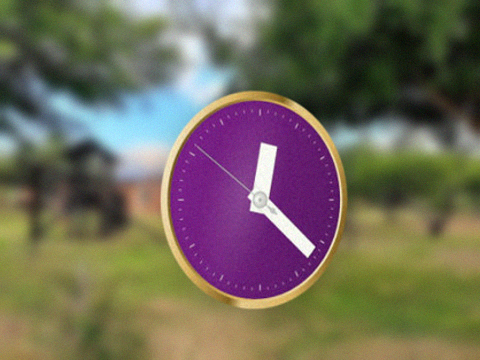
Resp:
**12:21:51**
